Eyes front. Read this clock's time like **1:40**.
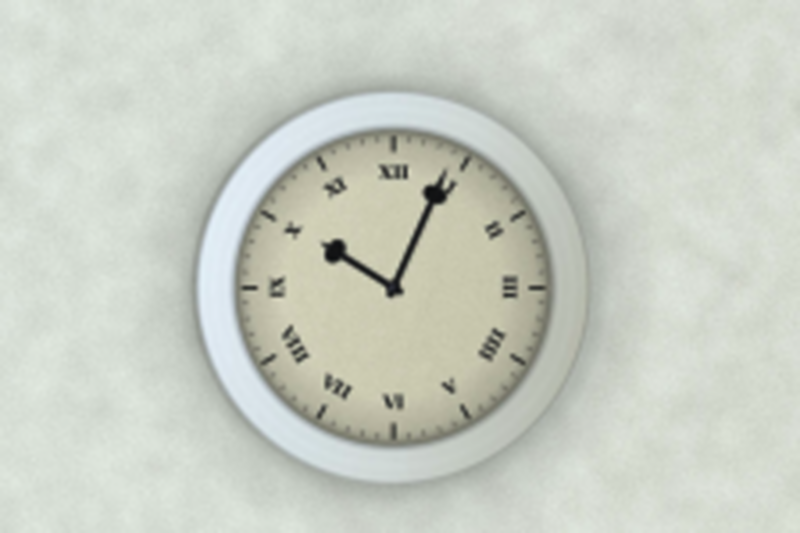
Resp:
**10:04**
